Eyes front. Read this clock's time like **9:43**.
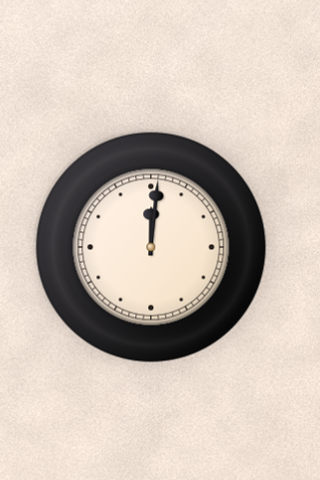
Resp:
**12:01**
